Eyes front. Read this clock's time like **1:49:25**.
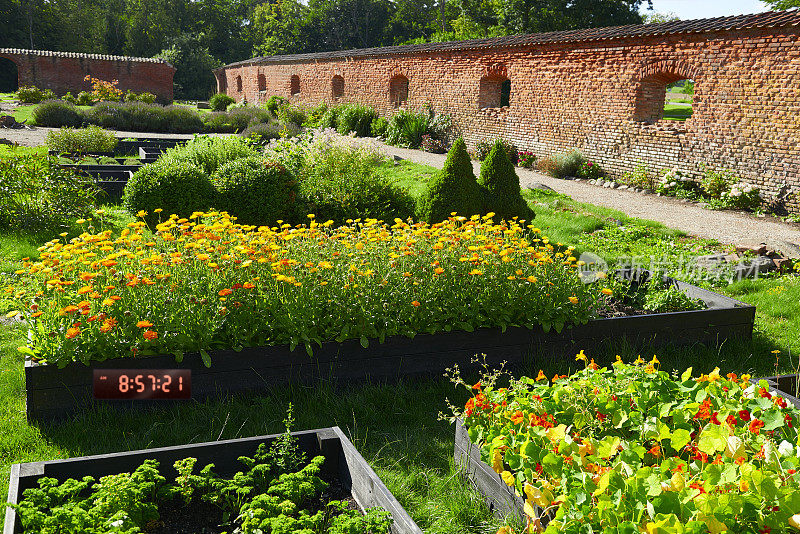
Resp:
**8:57:21**
